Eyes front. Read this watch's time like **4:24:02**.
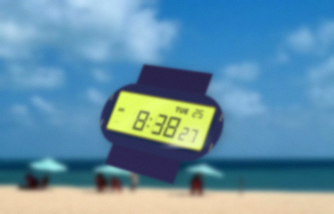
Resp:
**8:38:27**
